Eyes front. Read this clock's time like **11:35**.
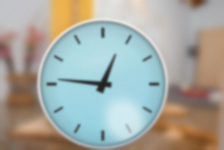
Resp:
**12:46**
